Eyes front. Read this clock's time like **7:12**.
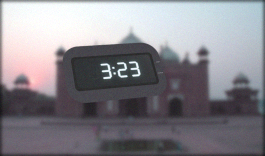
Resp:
**3:23**
